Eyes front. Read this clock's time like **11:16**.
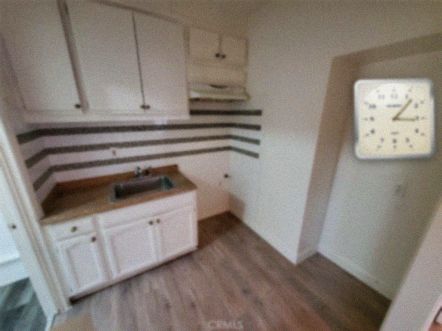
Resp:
**3:07**
